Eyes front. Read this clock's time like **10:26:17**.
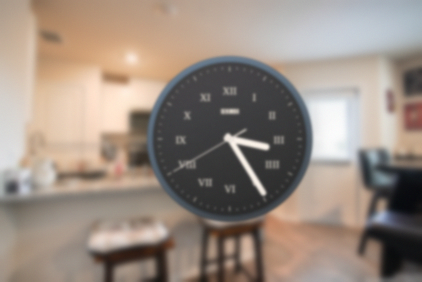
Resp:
**3:24:40**
